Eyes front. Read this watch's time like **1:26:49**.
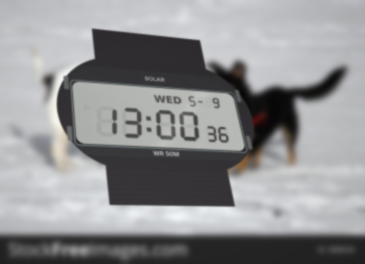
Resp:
**13:00:36**
